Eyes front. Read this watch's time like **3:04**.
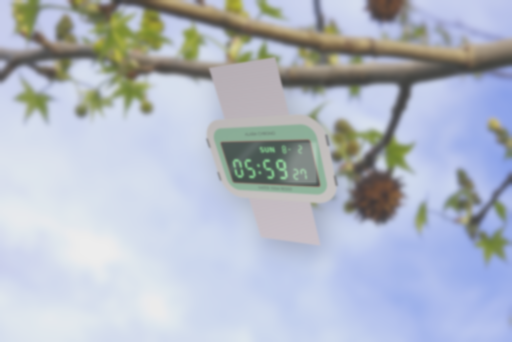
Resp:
**5:59**
